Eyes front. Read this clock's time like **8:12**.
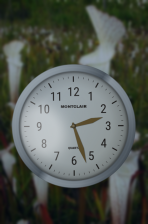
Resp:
**2:27**
